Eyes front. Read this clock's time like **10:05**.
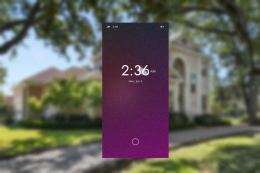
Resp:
**2:36**
